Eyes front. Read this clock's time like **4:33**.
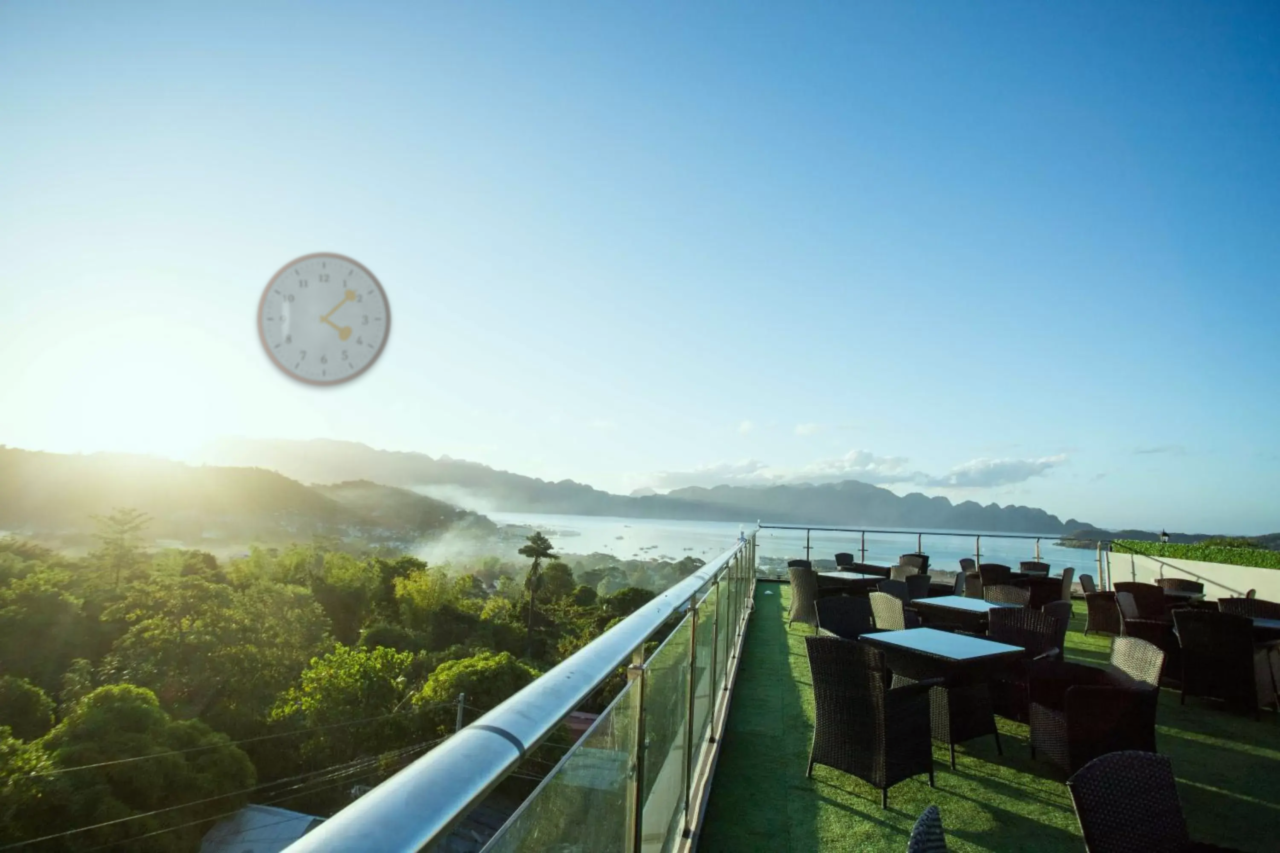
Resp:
**4:08**
